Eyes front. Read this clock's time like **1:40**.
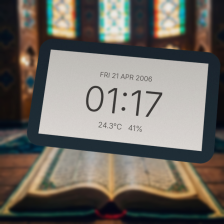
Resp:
**1:17**
